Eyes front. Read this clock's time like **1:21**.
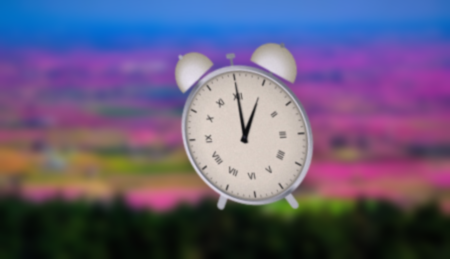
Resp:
**1:00**
